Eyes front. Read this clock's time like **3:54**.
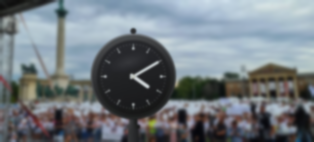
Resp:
**4:10**
